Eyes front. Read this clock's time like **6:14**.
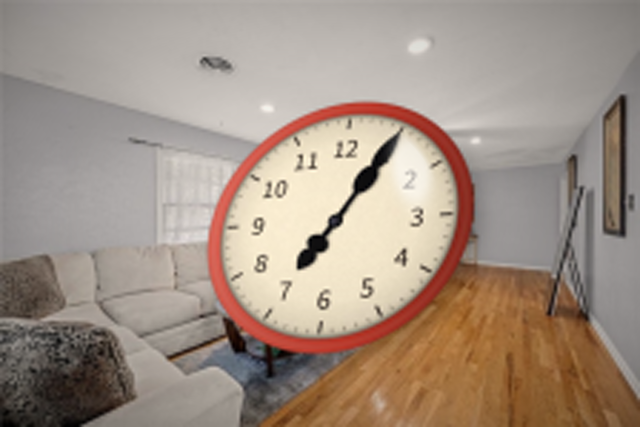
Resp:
**7:05**
